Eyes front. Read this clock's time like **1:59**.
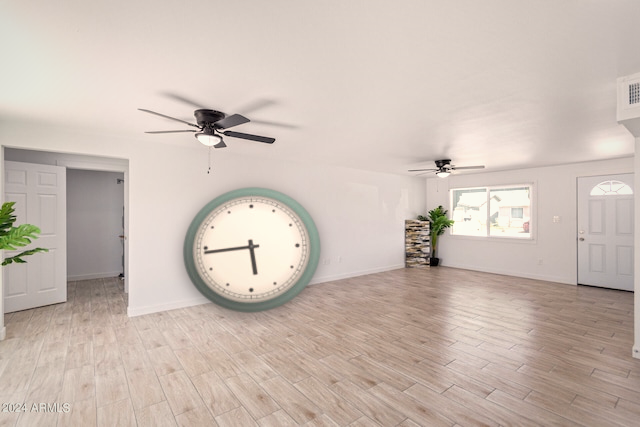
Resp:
**5:44**
